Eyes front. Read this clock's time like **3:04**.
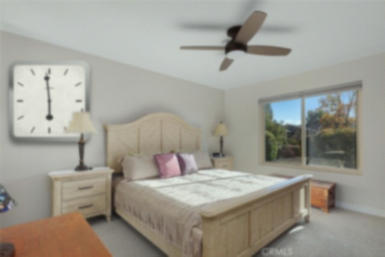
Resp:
**5:59**
